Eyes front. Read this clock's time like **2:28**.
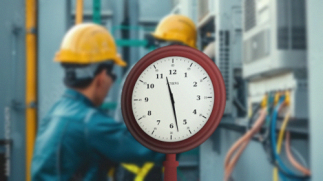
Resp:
**11:28**
